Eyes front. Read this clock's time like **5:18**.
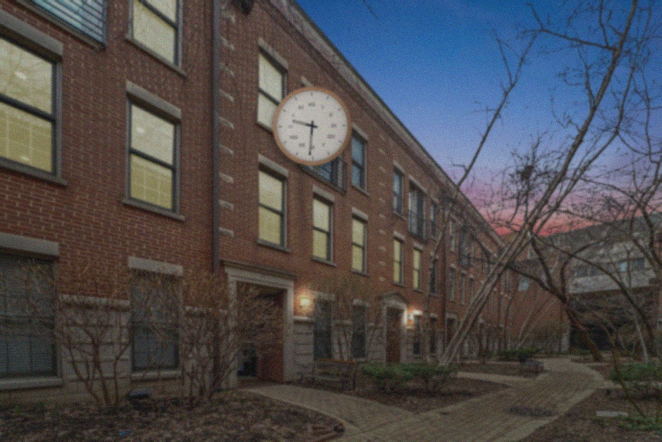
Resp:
**9:31**
